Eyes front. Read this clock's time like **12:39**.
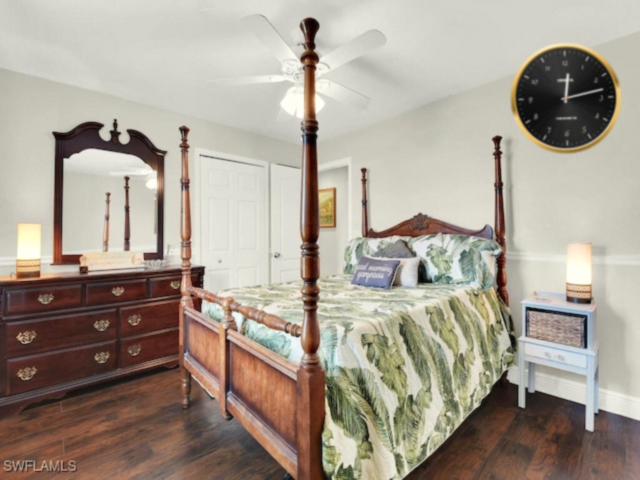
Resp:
**12:13**
